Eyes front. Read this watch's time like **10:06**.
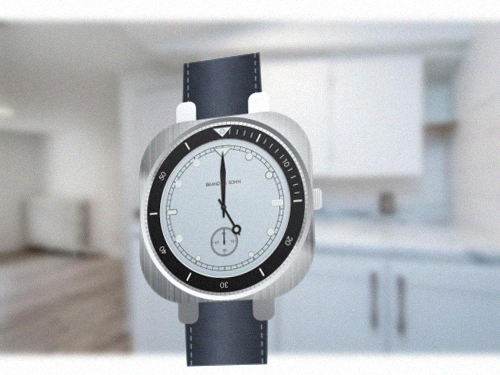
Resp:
**5:00**
